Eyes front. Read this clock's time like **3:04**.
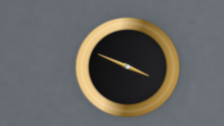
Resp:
**3:49**
